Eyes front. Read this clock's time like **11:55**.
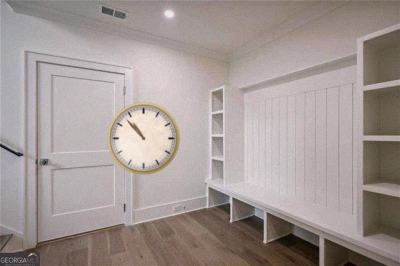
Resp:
**10:53**
